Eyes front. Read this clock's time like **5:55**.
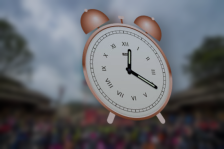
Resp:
**12:20**
